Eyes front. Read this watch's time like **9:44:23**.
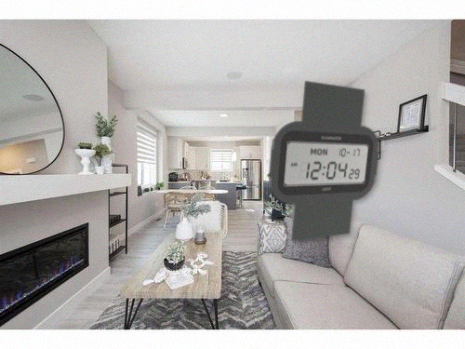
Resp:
**12:04:29**
